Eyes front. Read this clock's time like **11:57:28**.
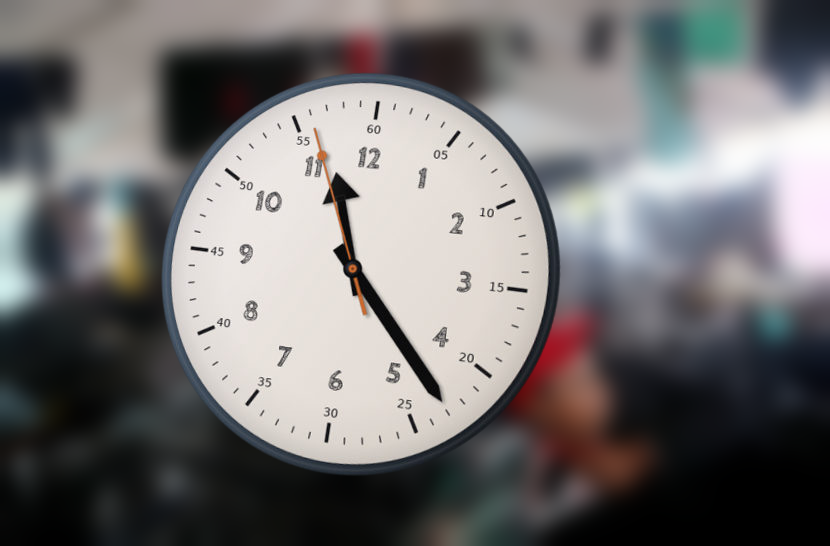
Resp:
**11:22:56**
